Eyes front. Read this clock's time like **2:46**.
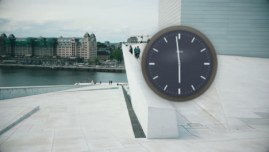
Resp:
**5:59**
